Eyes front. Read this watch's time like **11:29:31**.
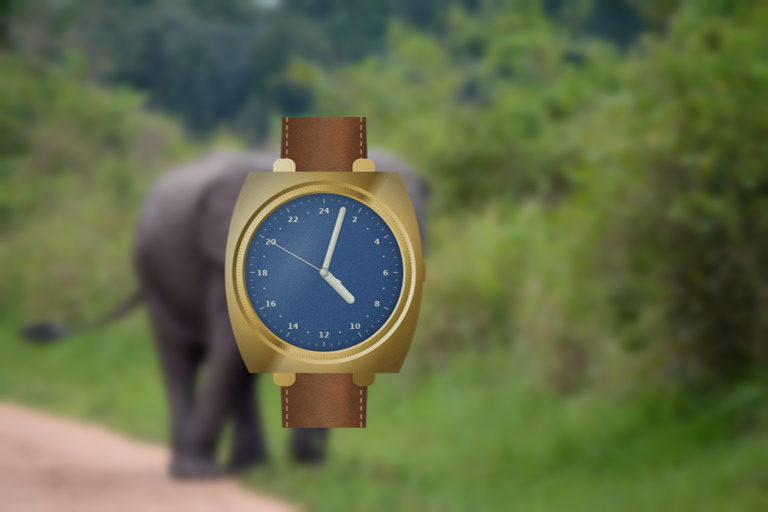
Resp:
**9:02:50**
